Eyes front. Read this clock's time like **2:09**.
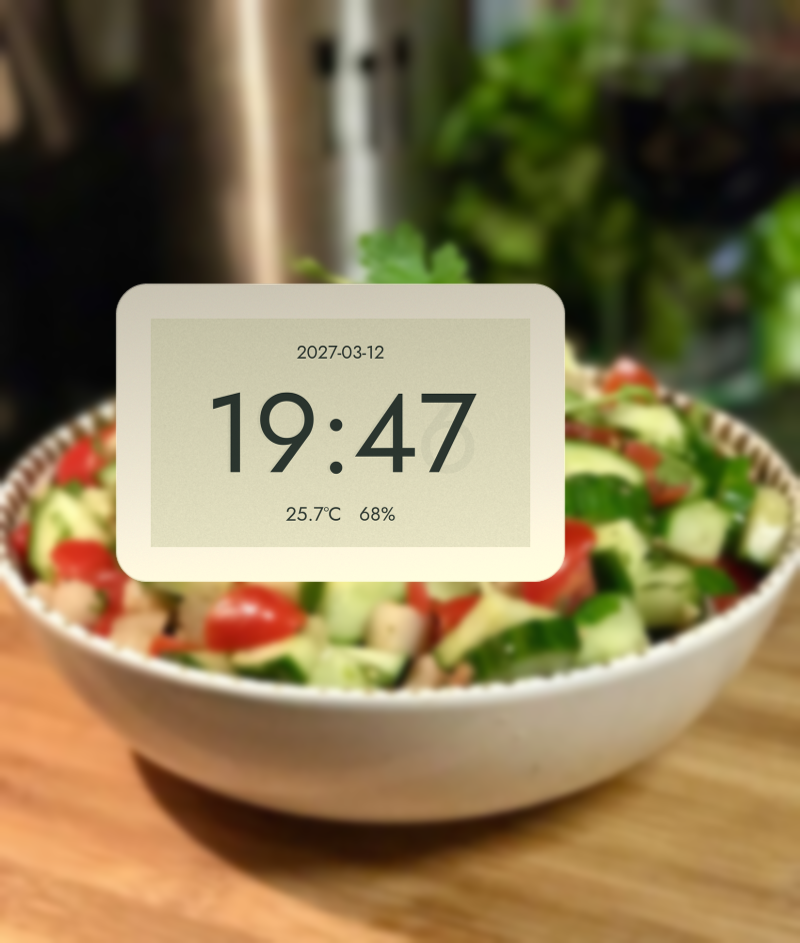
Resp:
**19:47**
